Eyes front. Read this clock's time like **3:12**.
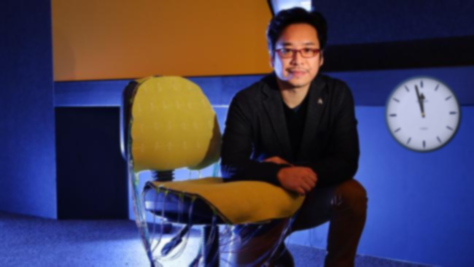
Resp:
**11:58**
